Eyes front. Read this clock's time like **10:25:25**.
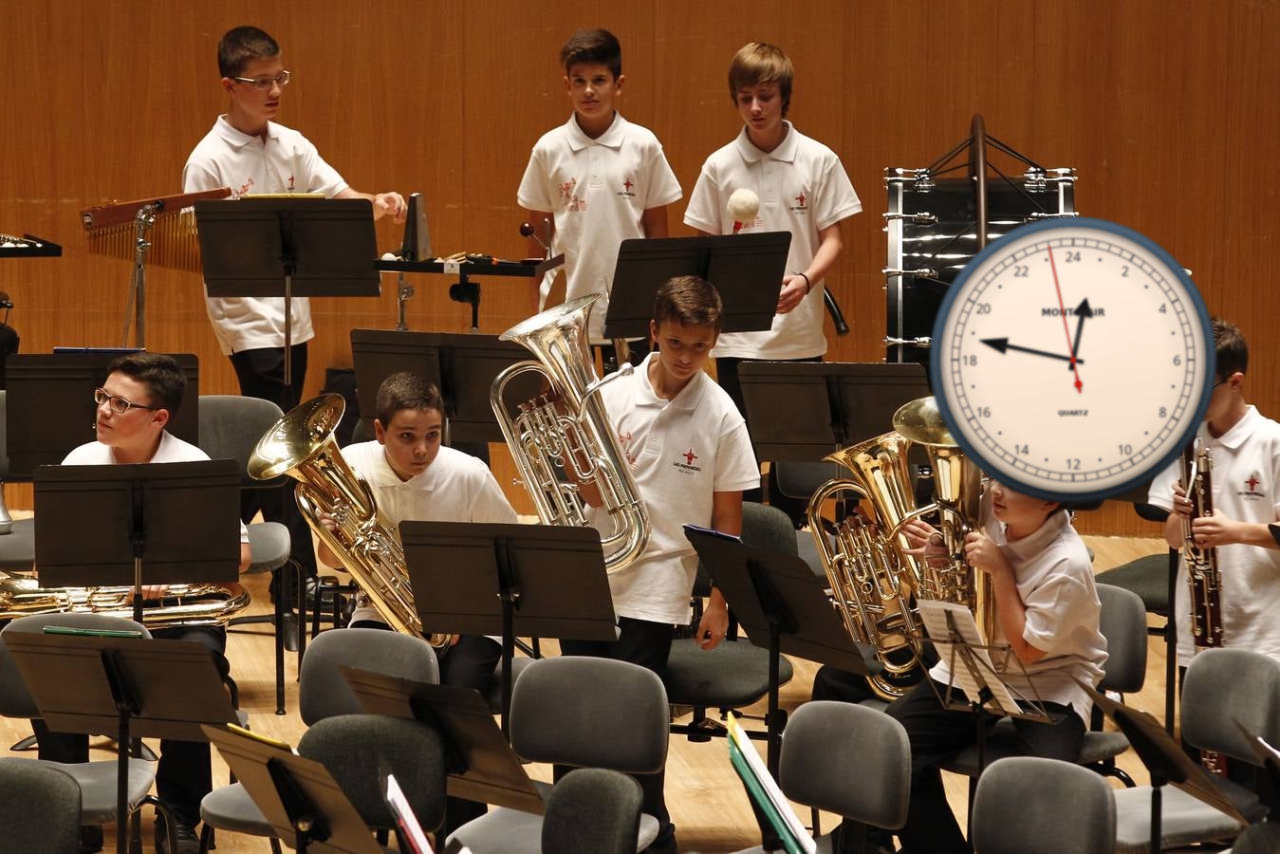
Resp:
**0:46:58**
